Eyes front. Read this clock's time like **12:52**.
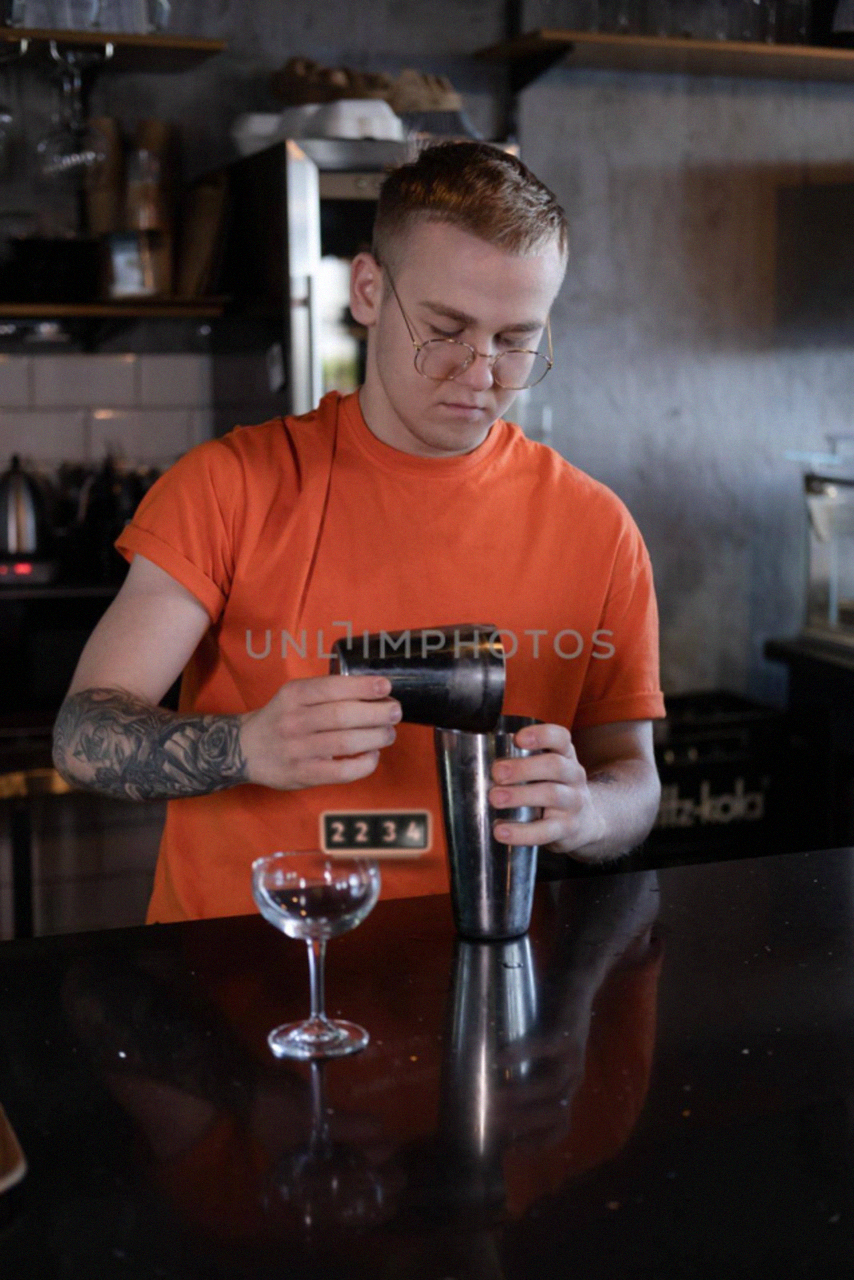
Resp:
**22:34**
